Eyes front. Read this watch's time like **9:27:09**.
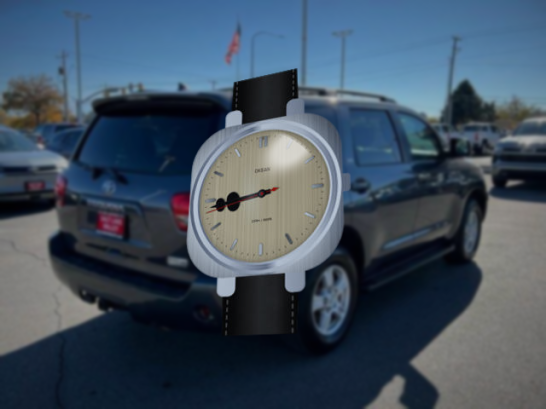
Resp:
**8:43:43**
